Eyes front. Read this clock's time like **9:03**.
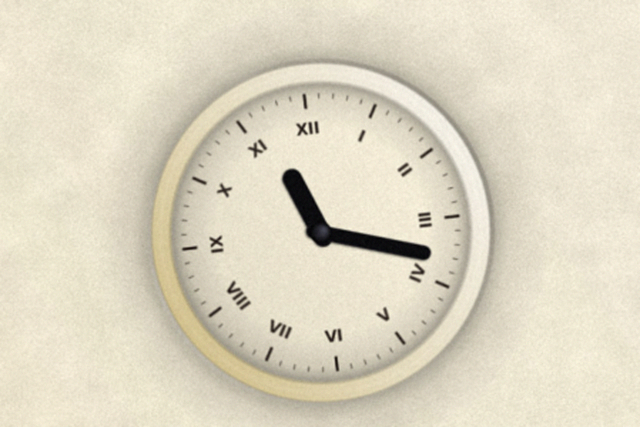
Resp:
**11:18**
